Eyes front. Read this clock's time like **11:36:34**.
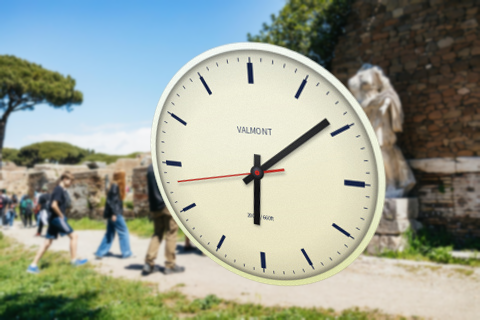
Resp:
**6:08:43**
